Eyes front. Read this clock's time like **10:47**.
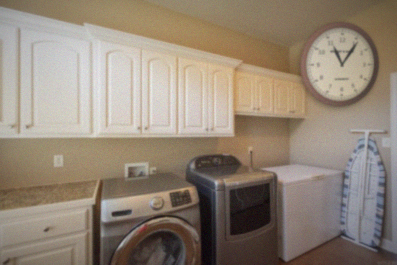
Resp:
**11:06**
